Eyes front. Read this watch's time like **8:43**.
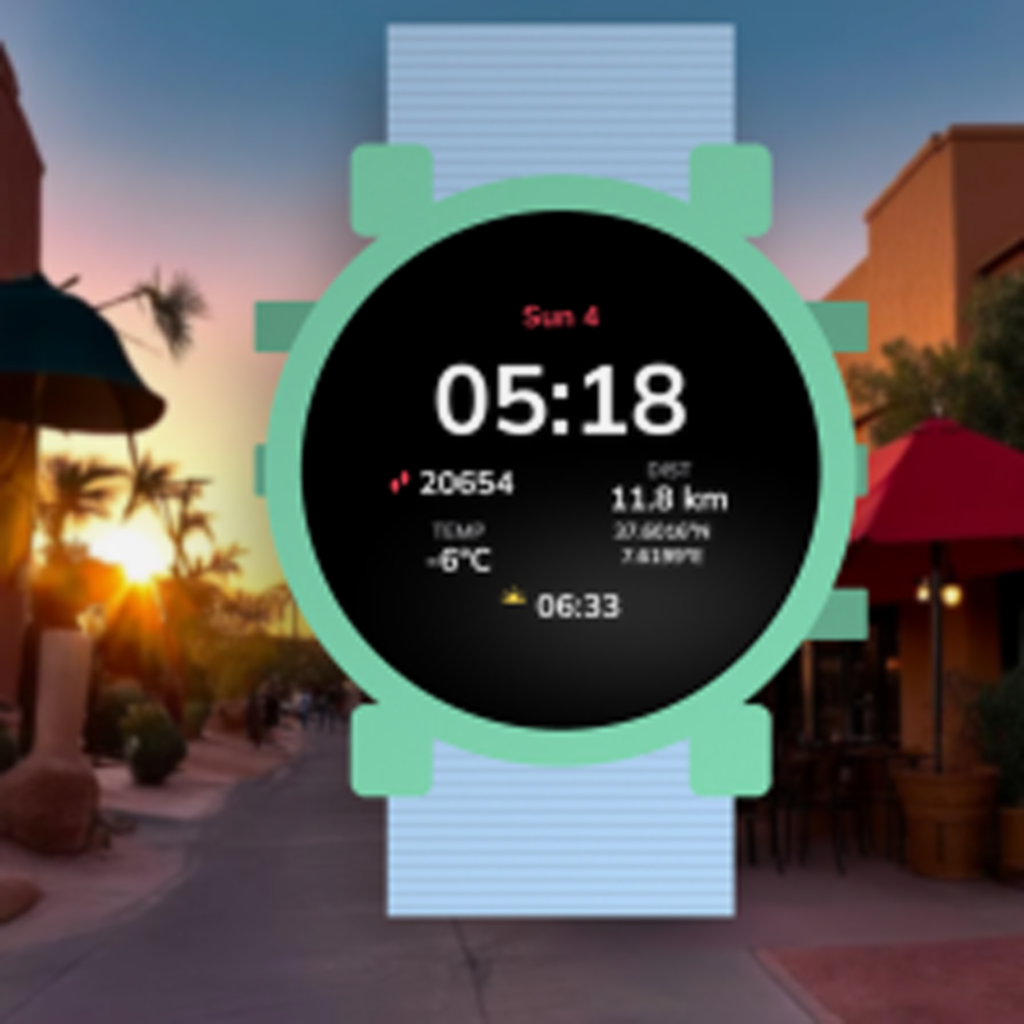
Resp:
**5:18**
